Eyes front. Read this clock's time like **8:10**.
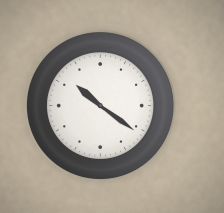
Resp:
**10:21**
